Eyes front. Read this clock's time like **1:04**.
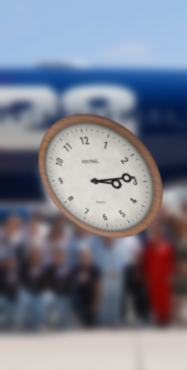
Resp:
**3:14**
